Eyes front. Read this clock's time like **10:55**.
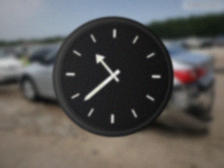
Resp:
**10:38**
